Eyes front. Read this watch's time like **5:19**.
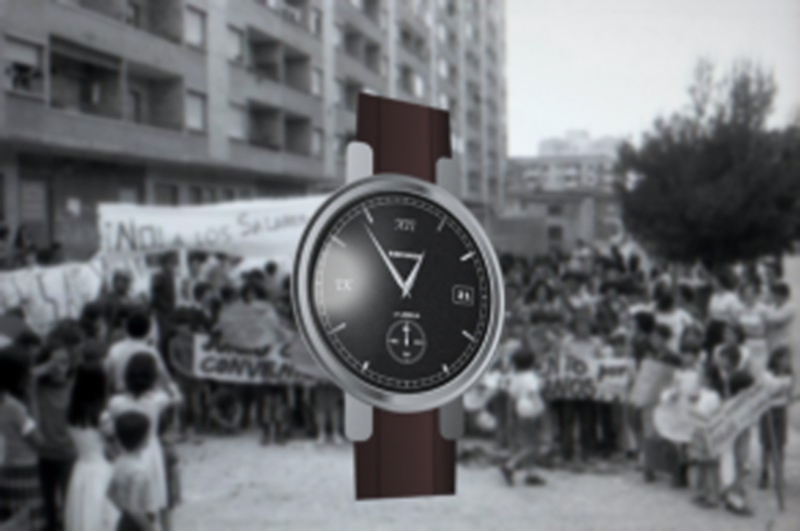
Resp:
**12:54**
